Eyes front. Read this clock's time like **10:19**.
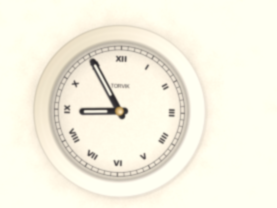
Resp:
**8:55**
